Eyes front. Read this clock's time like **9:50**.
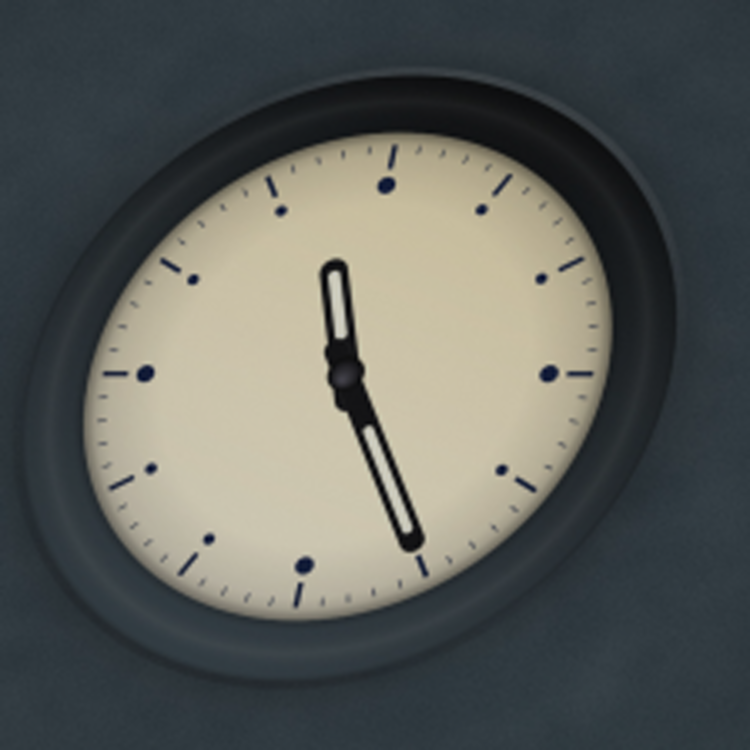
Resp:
**11:25**
